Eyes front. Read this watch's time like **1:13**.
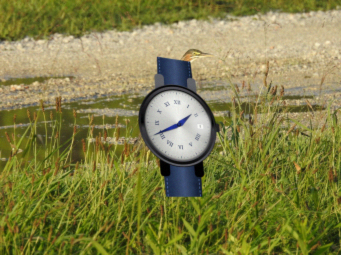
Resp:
**1:41**
